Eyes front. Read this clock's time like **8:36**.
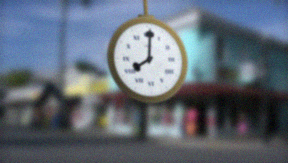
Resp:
**8:01**
